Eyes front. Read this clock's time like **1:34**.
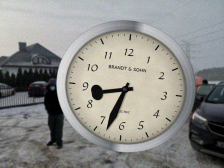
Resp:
**8:33**
